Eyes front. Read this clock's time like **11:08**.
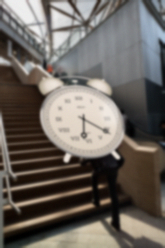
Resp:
**6:21**
